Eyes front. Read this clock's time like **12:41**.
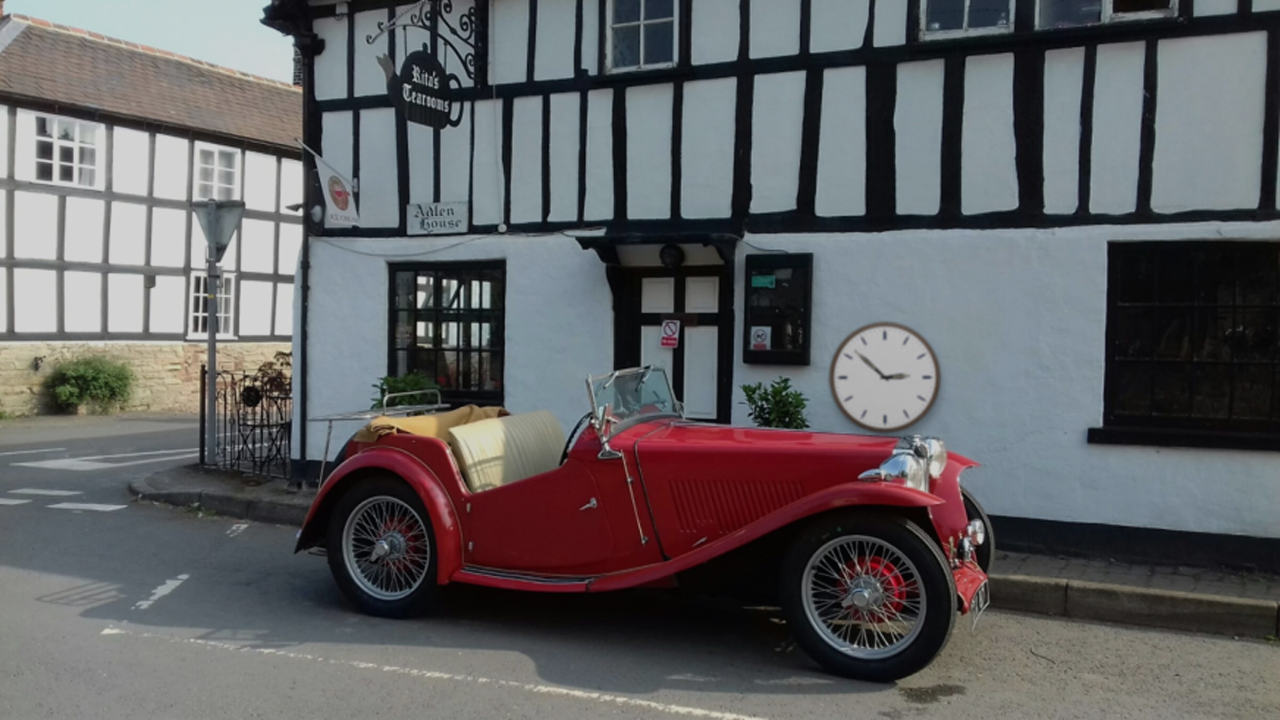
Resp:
**2:52**
